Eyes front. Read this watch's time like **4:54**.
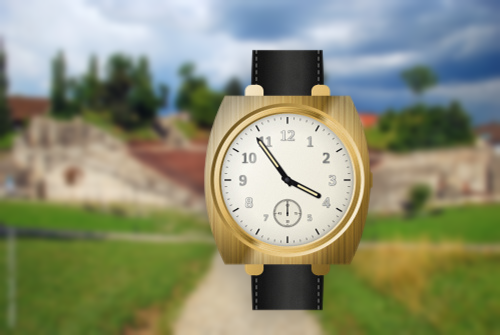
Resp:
**3:54**
